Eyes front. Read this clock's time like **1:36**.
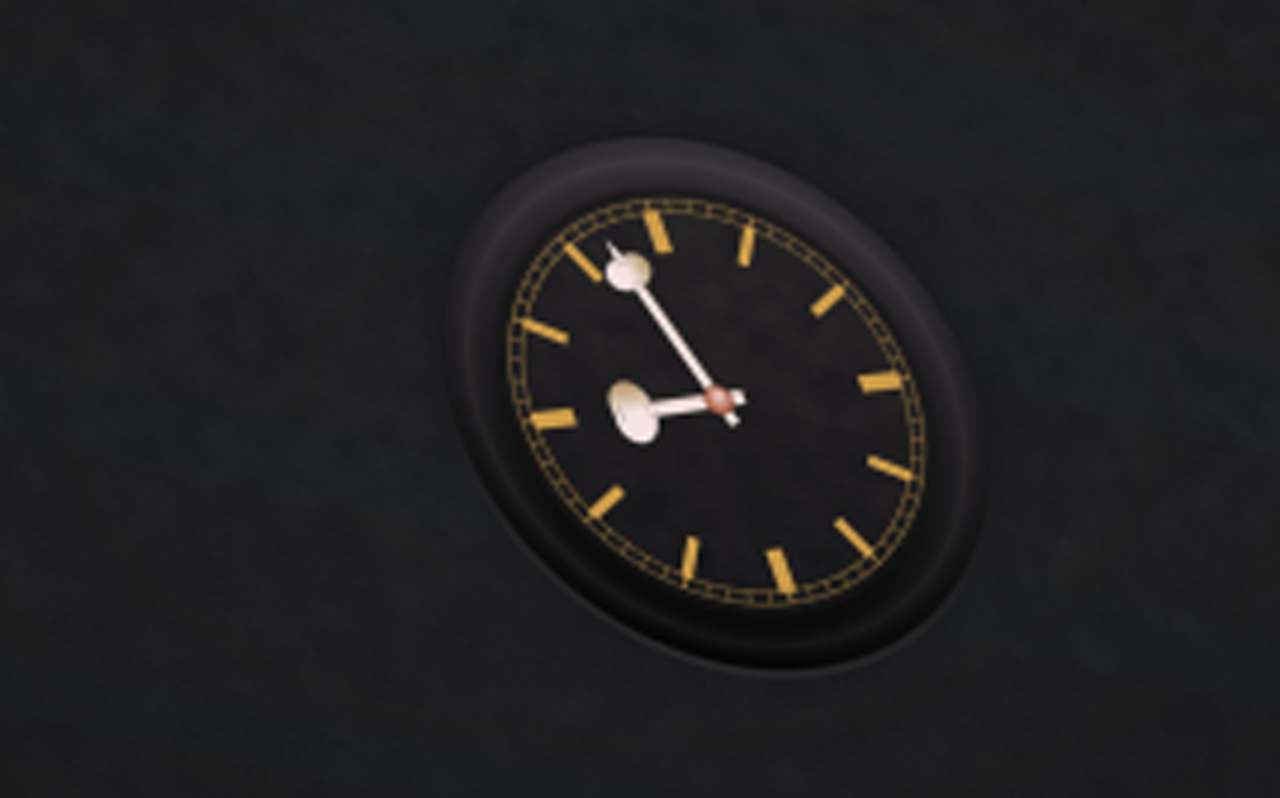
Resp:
**8:57**
